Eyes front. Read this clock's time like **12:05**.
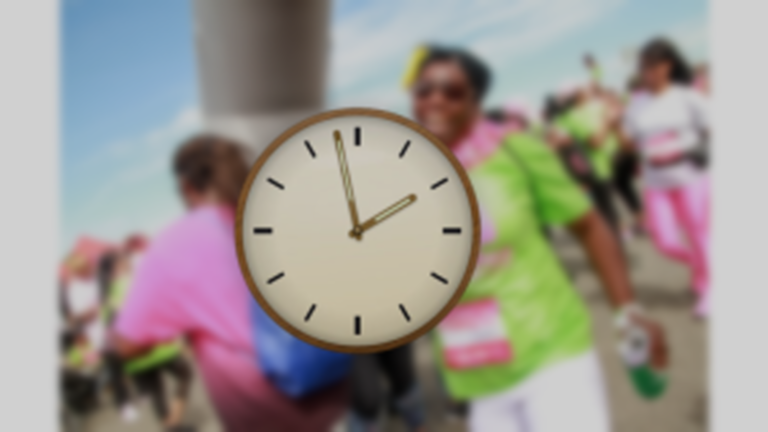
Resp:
**1:58**
